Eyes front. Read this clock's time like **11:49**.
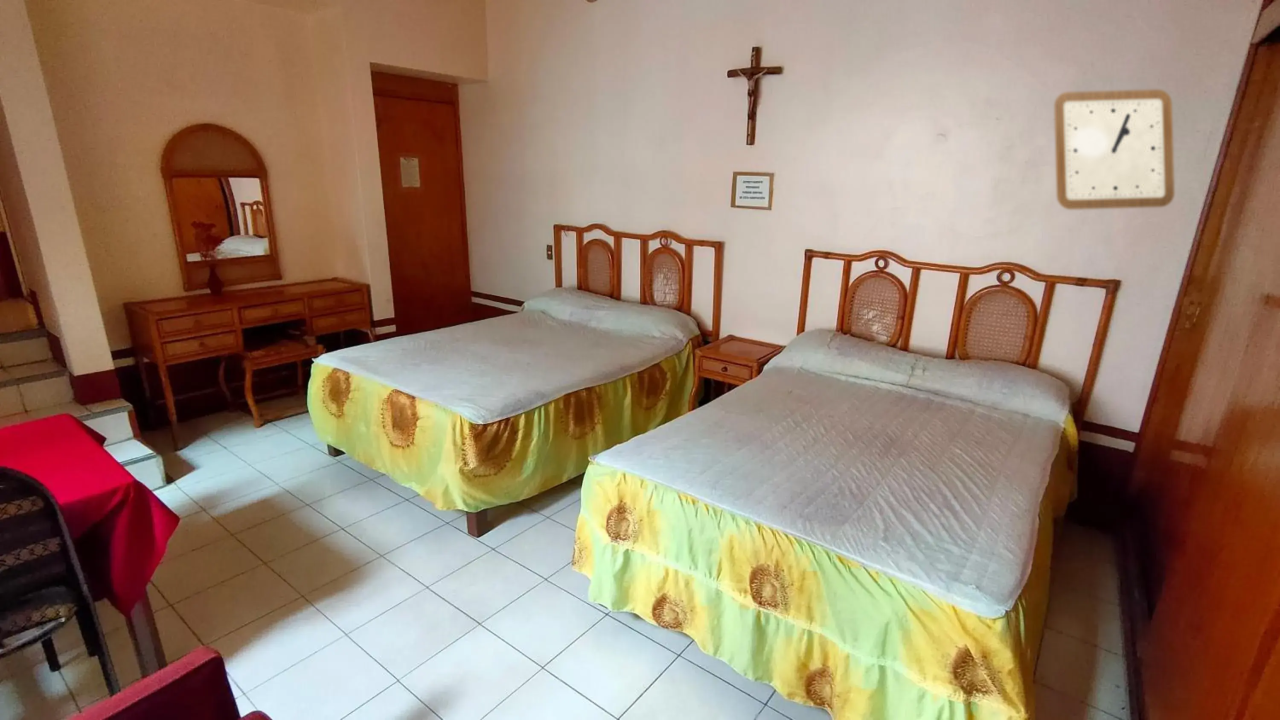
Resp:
**1:04**
